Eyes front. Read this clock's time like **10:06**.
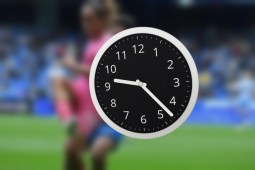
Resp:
**9:23**
